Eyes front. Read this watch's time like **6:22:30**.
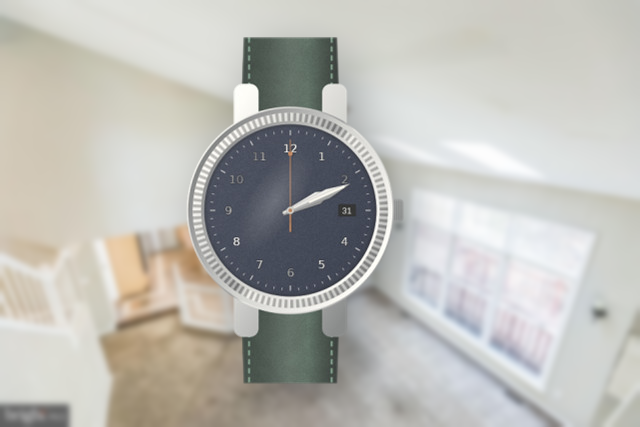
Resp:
**2:11:00**
